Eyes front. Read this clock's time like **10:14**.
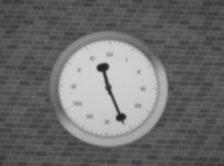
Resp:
**11:26**
